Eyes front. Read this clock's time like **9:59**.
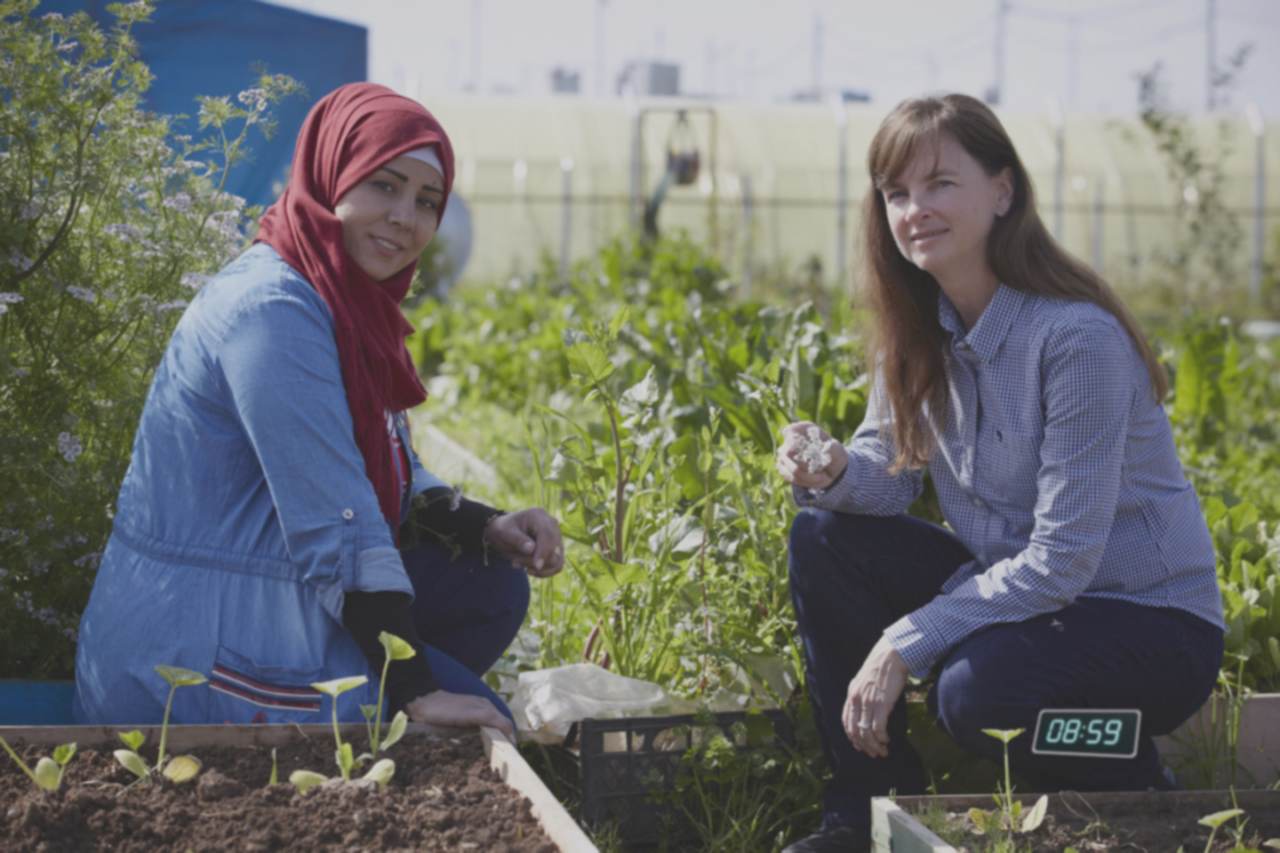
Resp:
**8:59**
